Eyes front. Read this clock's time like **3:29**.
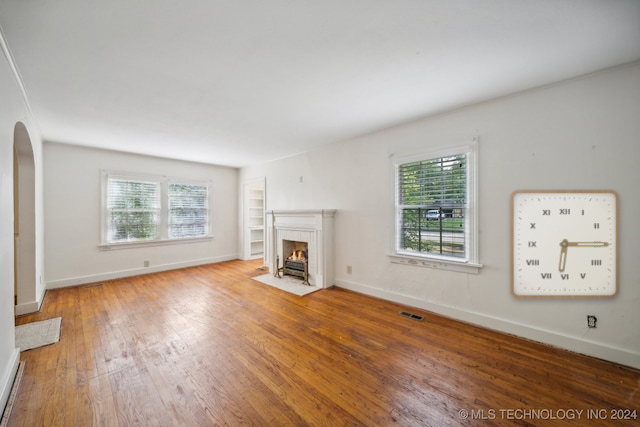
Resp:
**6:15**
